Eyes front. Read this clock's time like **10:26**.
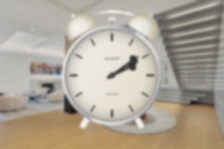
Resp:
**2:09**
